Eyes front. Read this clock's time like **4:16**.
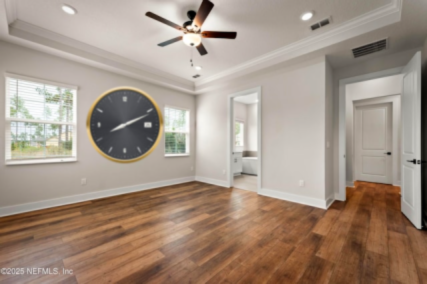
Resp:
**8:11**
